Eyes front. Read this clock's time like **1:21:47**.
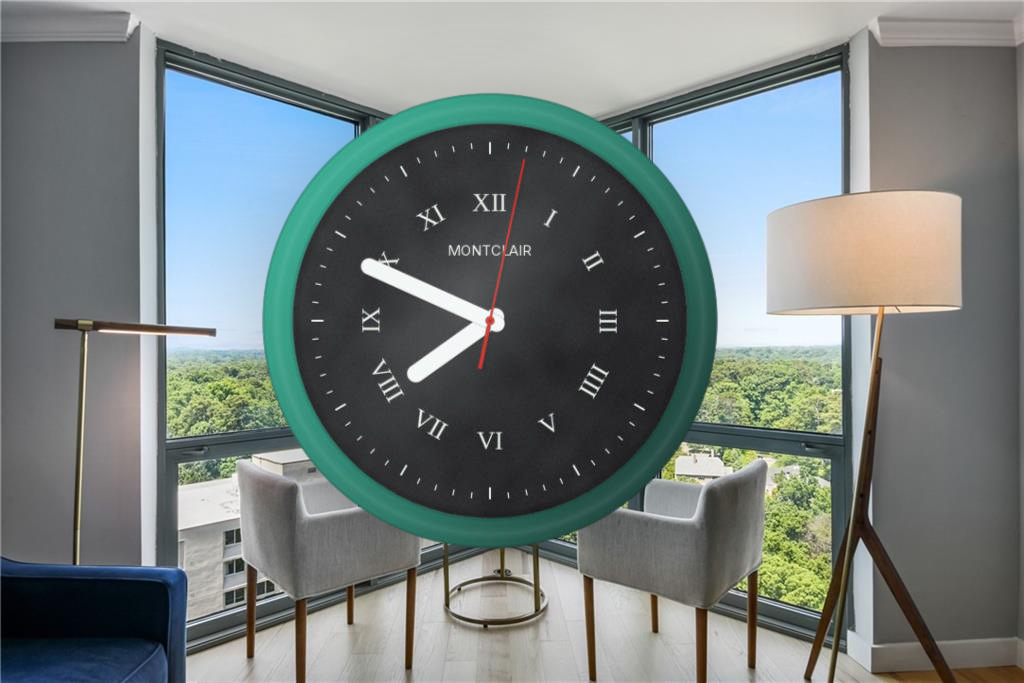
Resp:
**7:49:02**
